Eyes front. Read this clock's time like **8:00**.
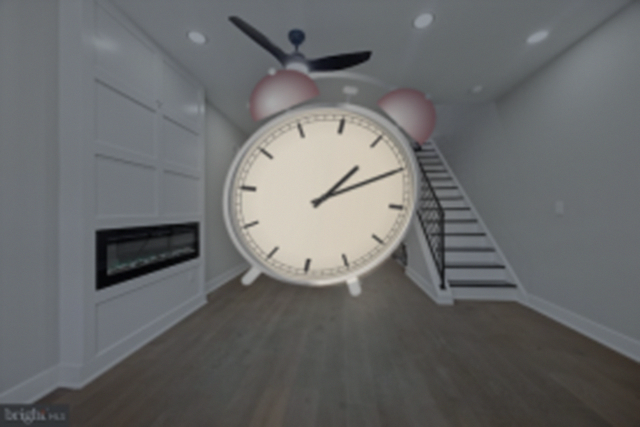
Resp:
**1:10**
